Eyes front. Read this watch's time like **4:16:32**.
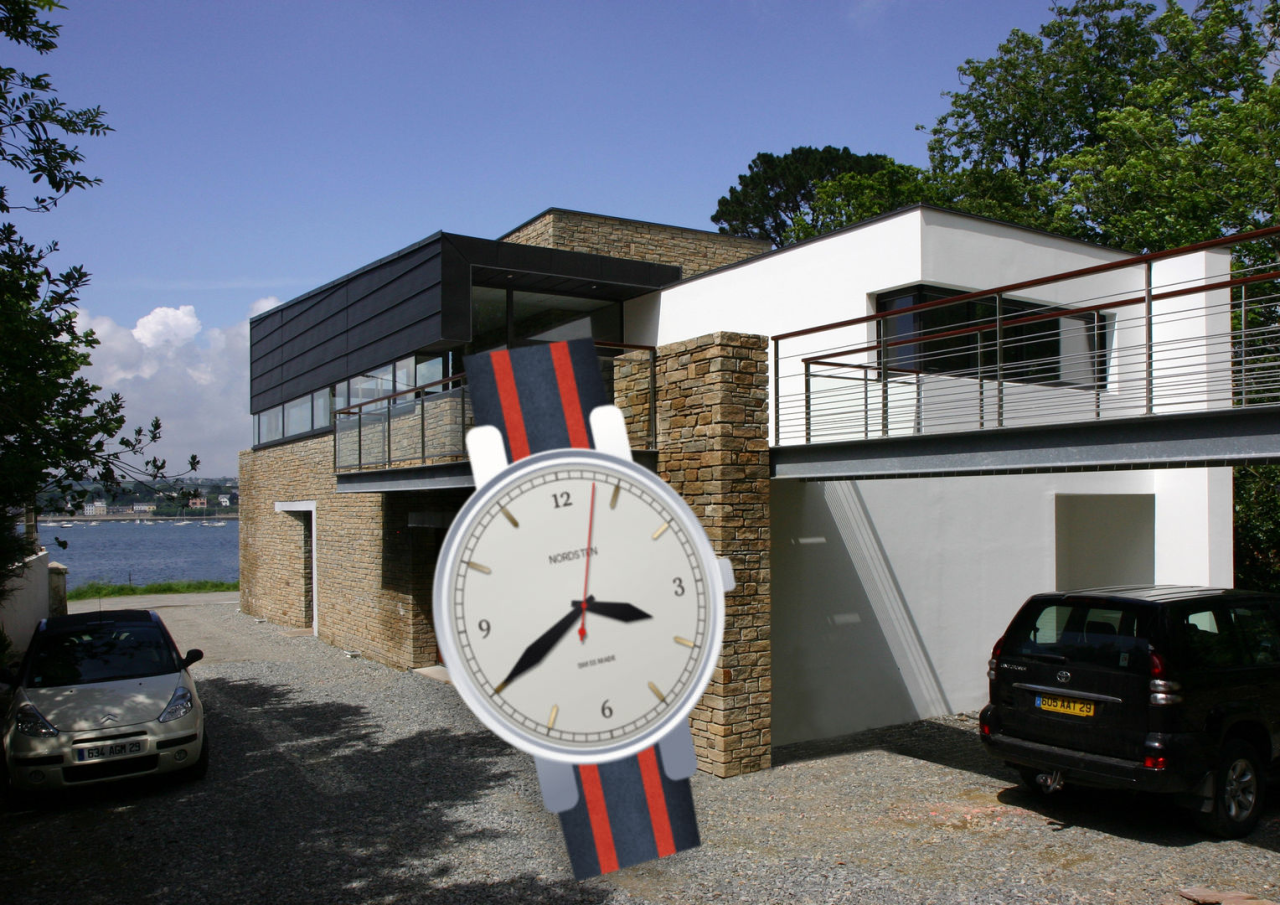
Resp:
**3:40:03**
